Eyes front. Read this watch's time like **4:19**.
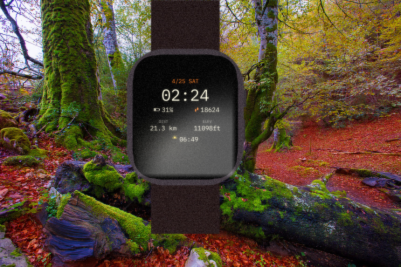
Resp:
**2:24**
